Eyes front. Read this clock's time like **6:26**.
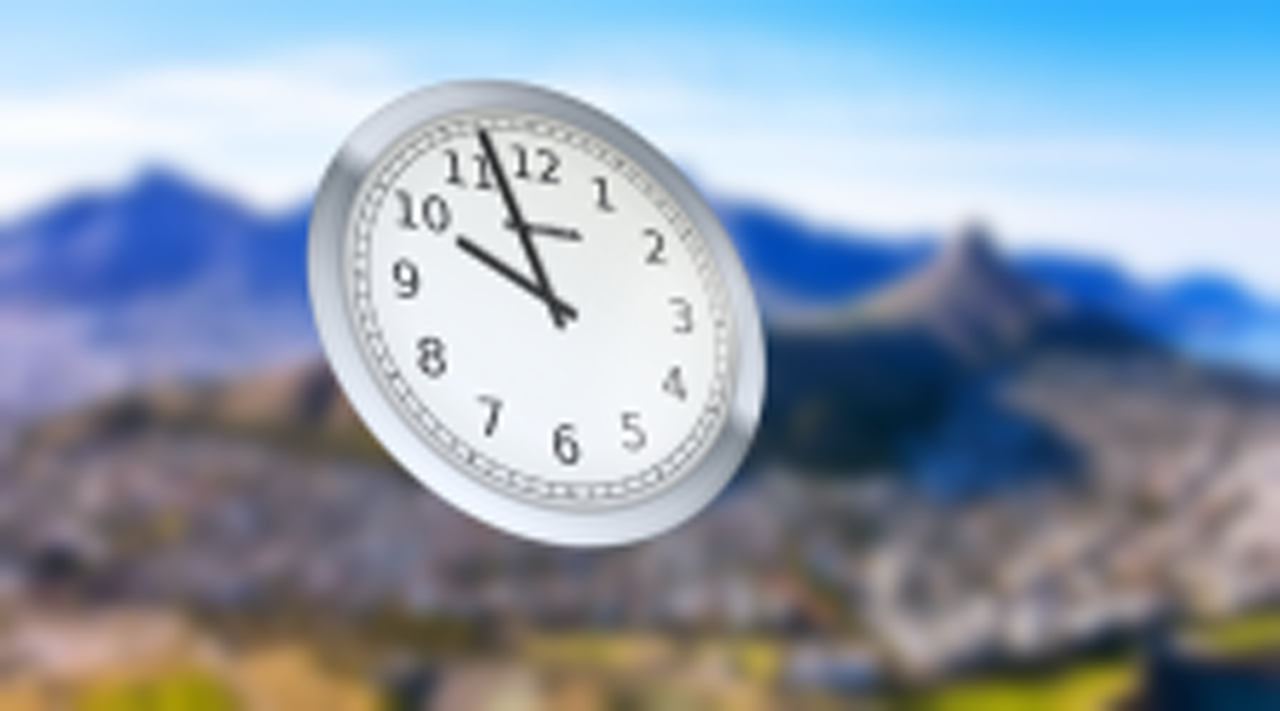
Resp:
**9:57**
